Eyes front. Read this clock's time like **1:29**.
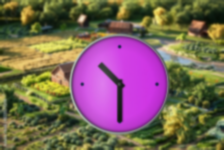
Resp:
**10:30**
